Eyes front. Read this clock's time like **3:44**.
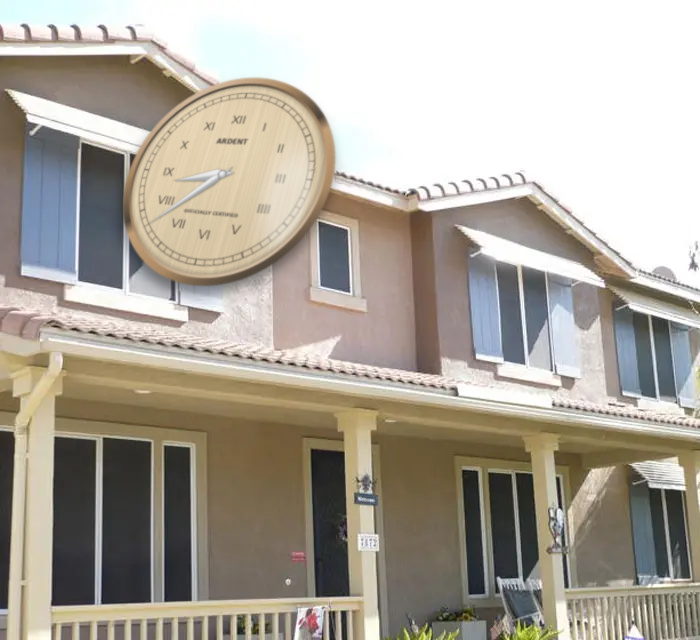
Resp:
**8:38**
